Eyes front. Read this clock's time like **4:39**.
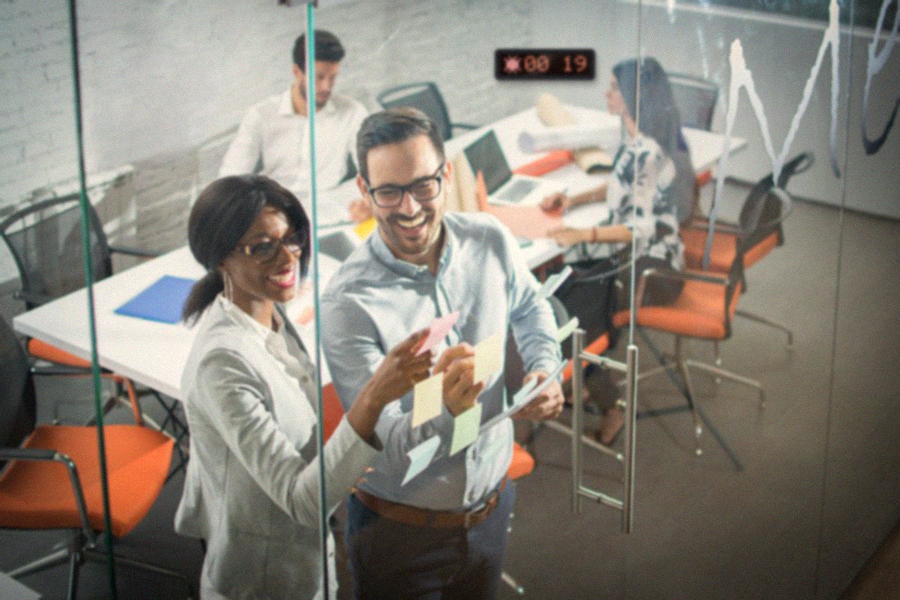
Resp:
**0:19**
